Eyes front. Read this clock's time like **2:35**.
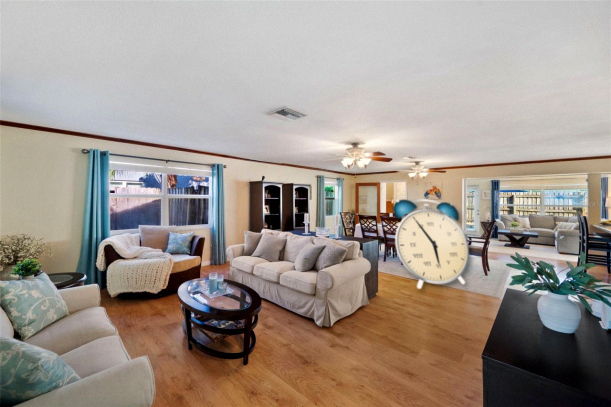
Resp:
**5:55**
